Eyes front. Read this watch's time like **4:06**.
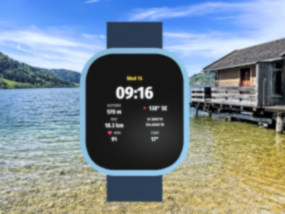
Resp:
**9:16**
